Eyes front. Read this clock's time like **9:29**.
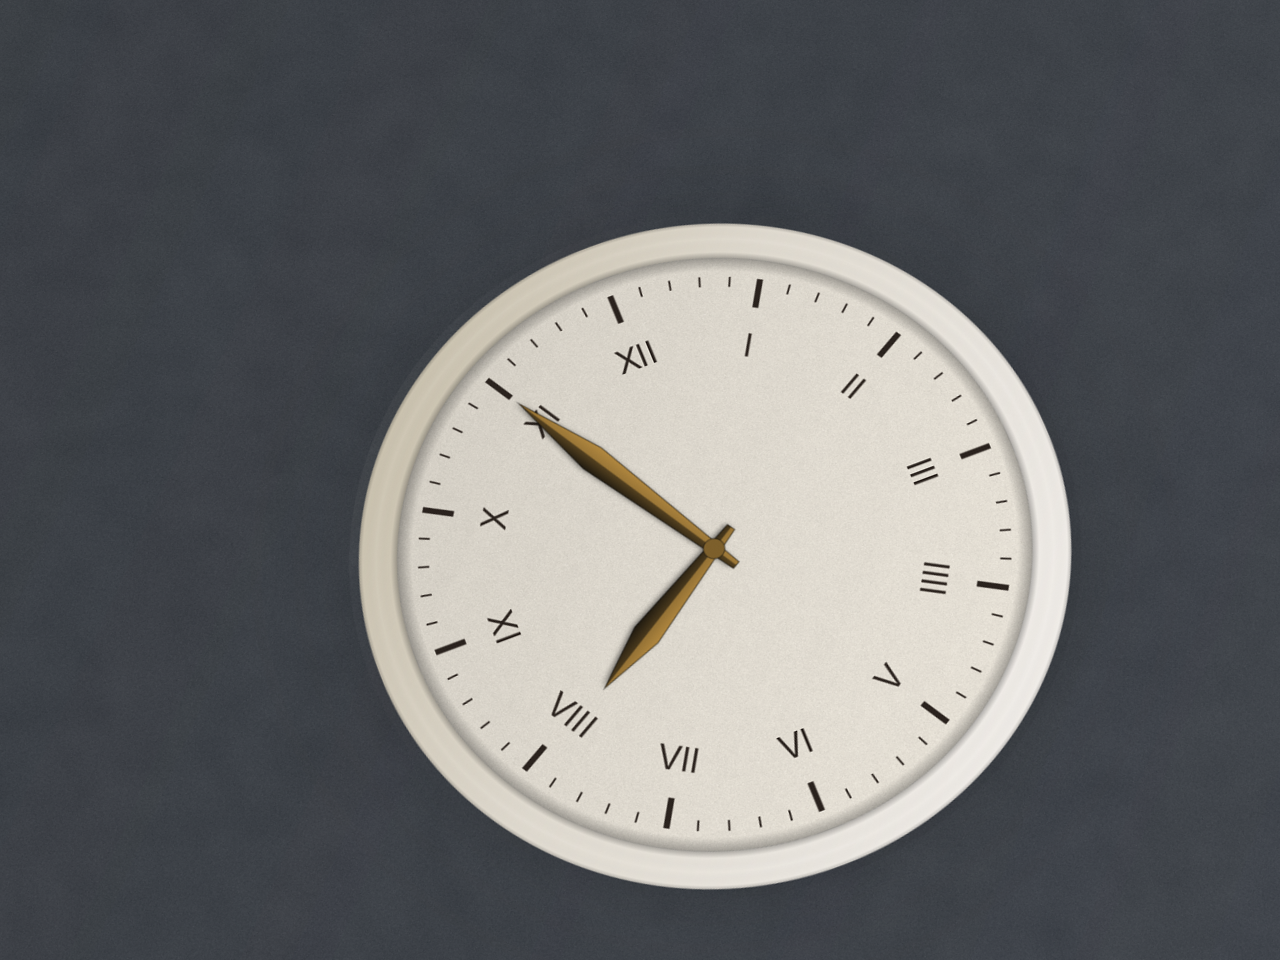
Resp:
**7:55**
